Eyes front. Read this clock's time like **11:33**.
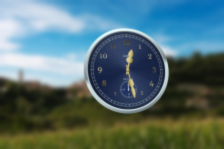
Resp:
**12:28**
